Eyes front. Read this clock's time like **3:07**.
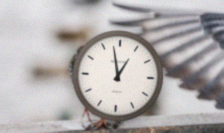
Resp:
**12:58**
